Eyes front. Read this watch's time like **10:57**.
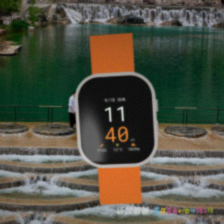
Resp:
**11:40**
